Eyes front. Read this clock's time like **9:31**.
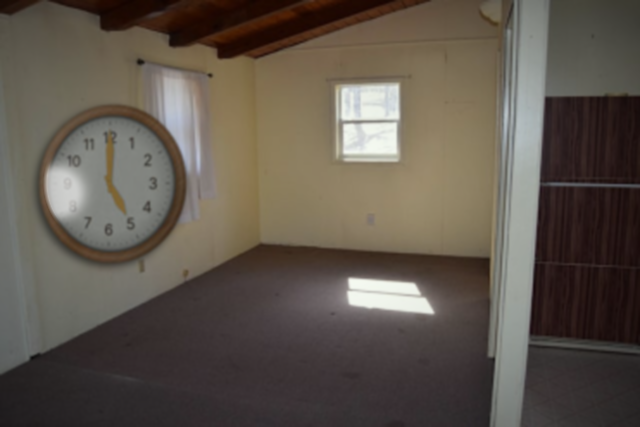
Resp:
**5:00**
